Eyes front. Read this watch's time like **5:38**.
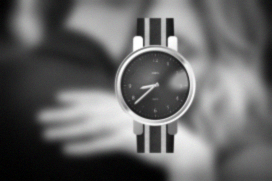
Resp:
**8:38**
